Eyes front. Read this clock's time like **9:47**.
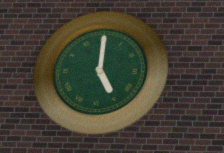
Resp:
**5:00**
